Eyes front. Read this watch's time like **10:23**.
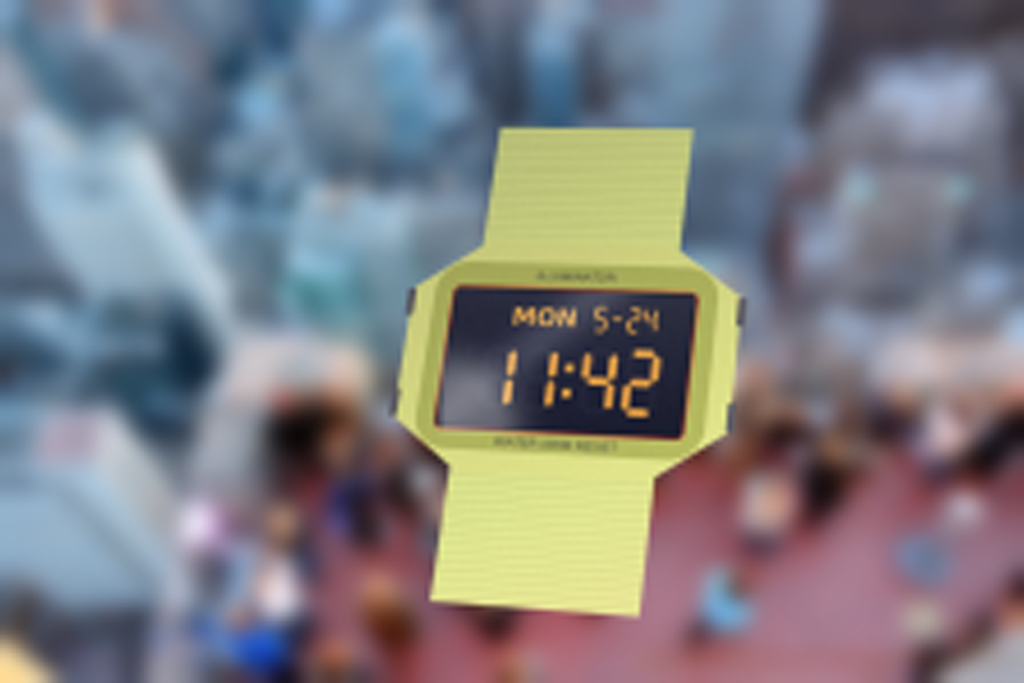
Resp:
**11:42**
